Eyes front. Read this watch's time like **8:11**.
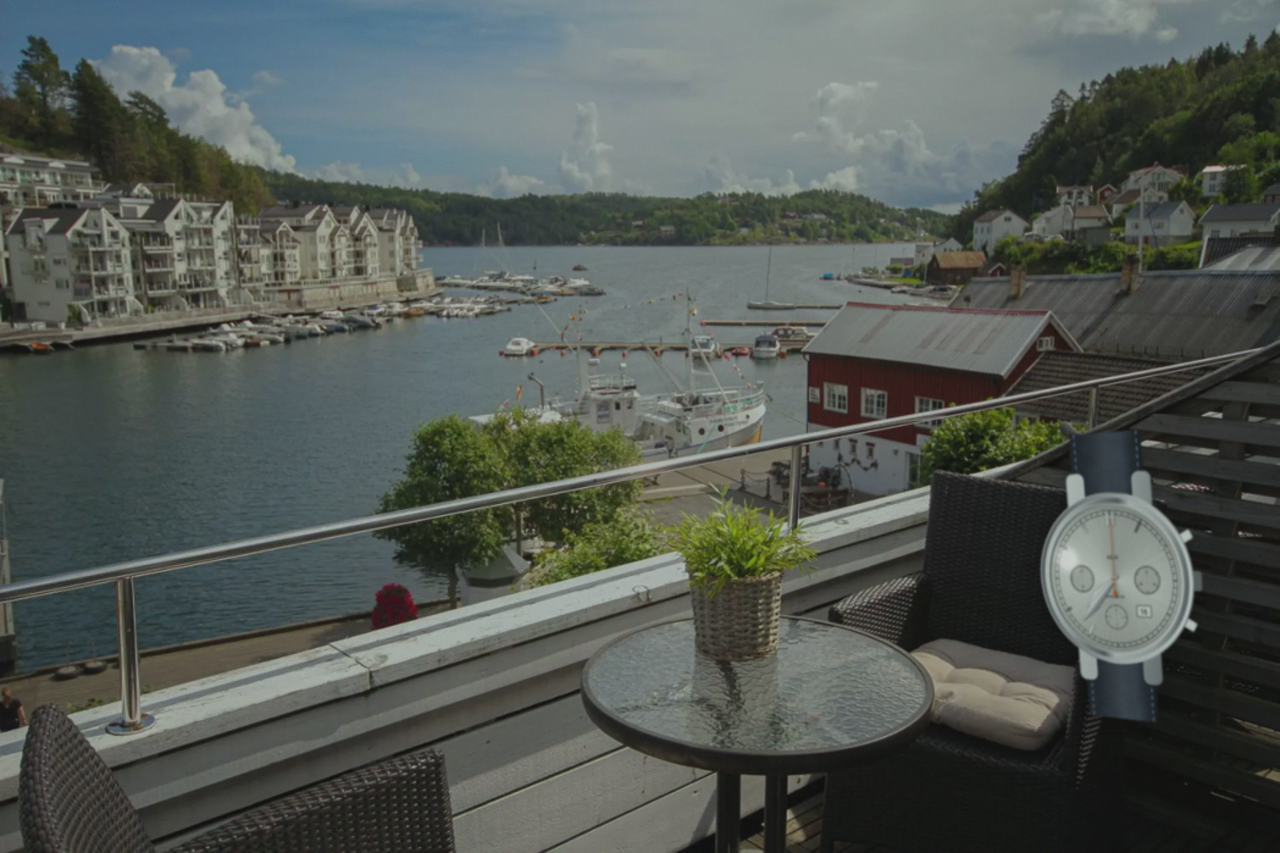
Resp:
**7:37**
